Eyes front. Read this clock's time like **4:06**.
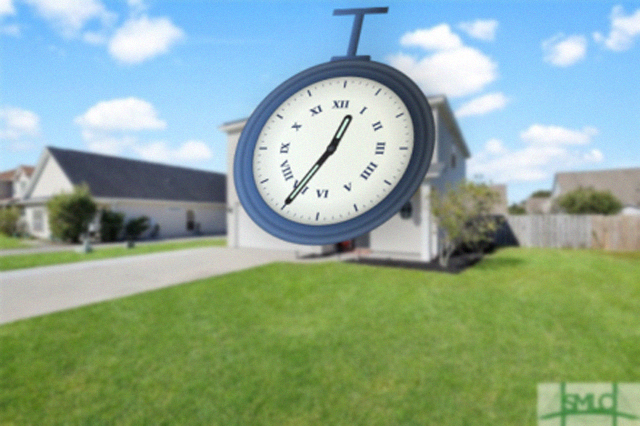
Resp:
**12:35**
